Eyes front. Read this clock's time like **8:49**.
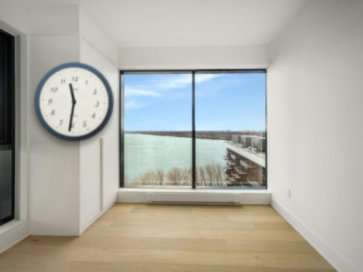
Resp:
**11:31**
